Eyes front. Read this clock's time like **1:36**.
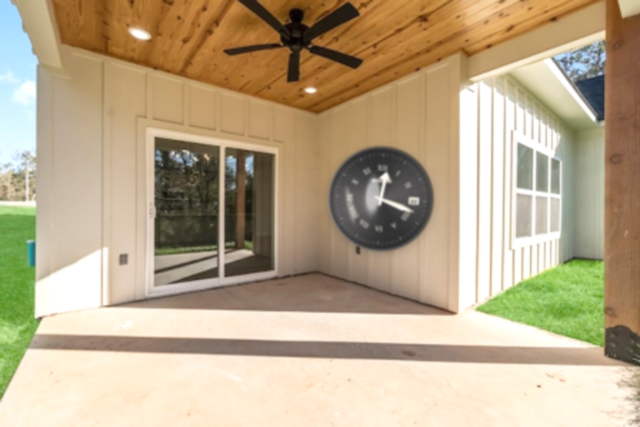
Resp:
**12:18**
